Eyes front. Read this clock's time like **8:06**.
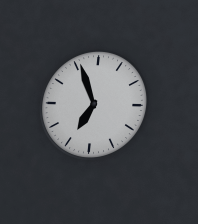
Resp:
**6:56**
